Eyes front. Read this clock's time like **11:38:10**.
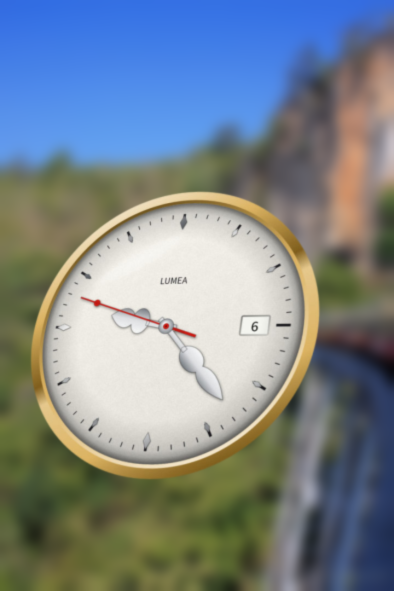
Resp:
**9:22:48**
